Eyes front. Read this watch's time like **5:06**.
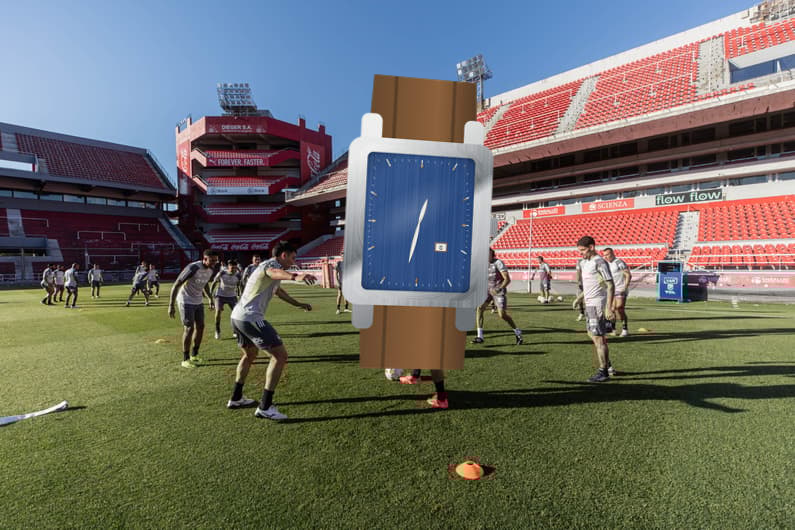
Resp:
**12:32**
